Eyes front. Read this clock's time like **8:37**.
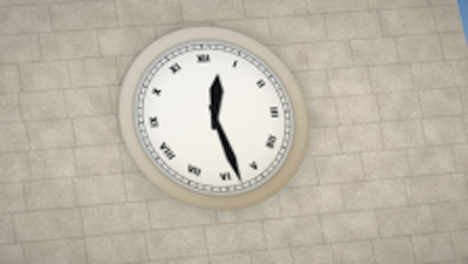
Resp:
**12:28**
